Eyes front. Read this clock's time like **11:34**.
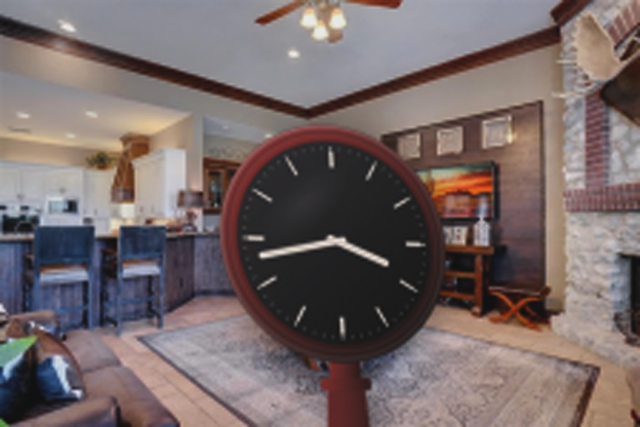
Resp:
**3:43**
